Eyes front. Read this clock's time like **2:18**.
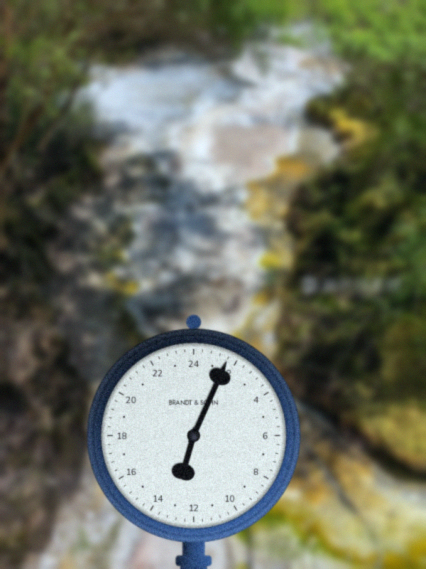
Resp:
**13:04**
